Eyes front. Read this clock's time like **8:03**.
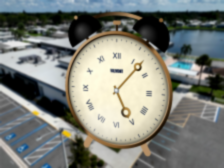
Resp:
**5:07**
